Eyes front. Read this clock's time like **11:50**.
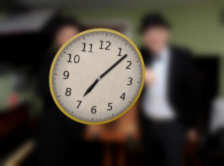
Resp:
**7:07**
